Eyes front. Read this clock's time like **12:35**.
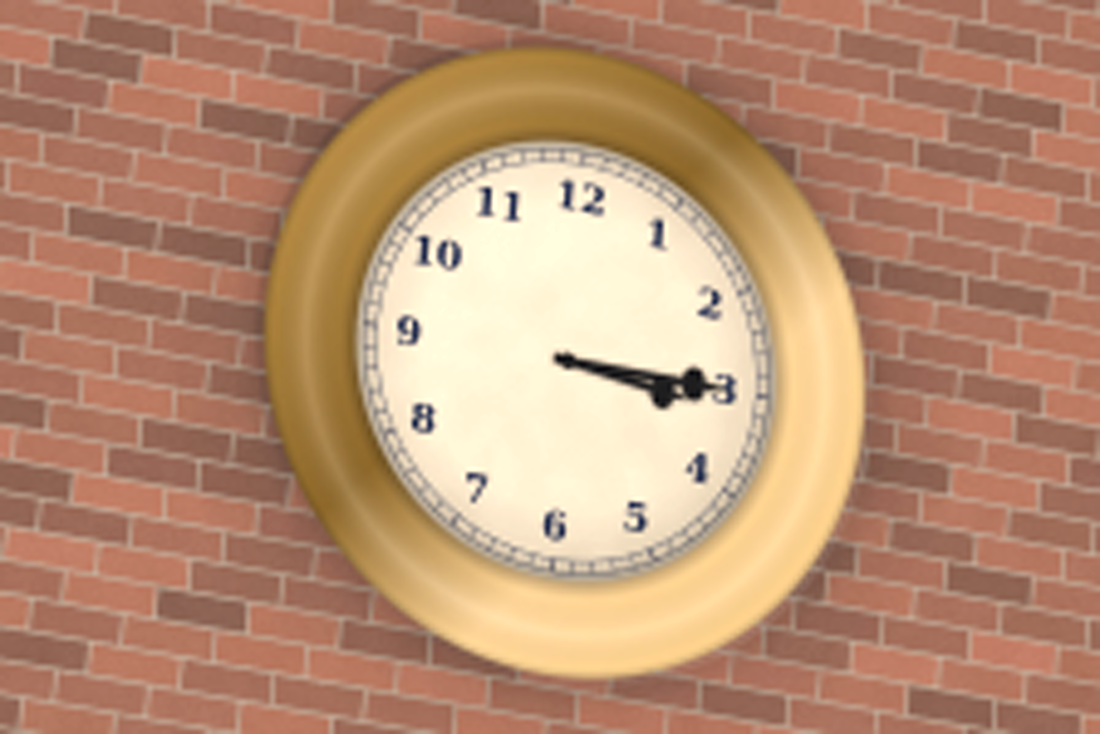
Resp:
**3:15**
